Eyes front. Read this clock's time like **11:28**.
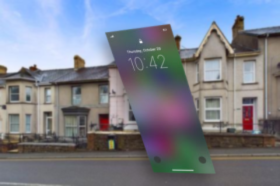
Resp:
**10:42**
